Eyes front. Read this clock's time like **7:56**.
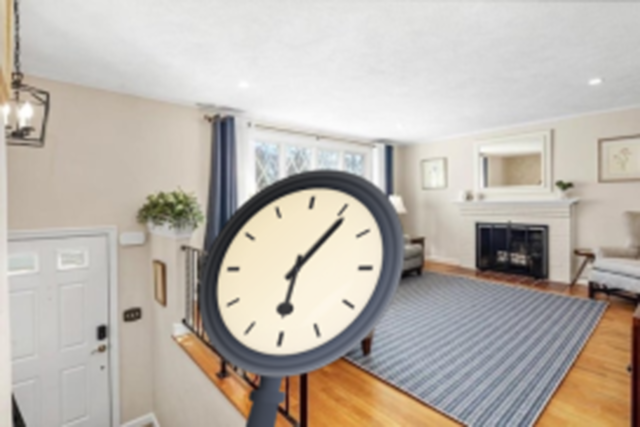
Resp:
**6:06**
